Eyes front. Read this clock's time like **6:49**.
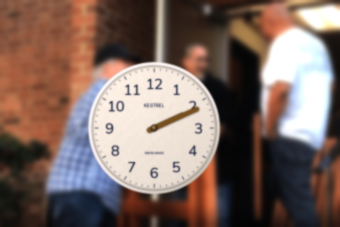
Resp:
**2:11**
